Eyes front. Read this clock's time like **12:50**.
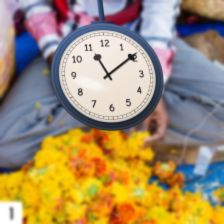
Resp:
**11:09**
